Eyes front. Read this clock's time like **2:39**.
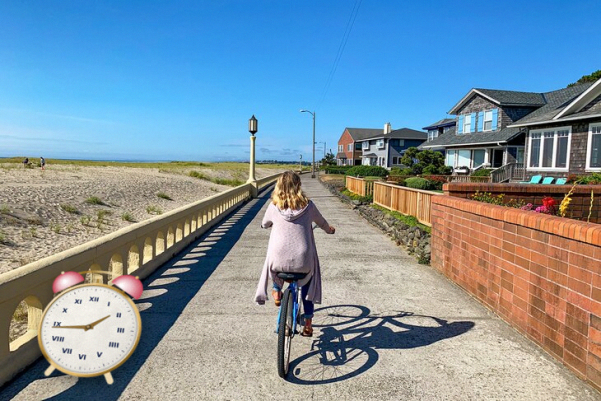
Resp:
**1:44**
